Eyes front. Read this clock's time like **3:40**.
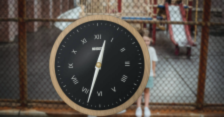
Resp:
**12:33**
